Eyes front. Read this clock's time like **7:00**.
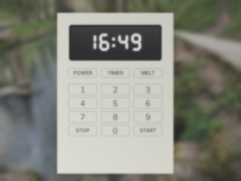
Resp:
**16:49**
